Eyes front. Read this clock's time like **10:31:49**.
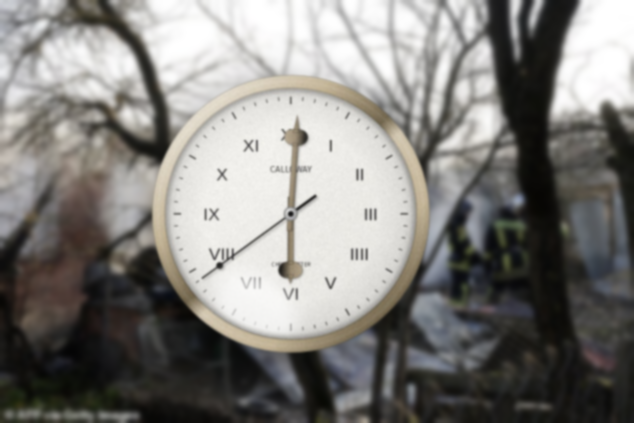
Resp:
**6:00:39**
